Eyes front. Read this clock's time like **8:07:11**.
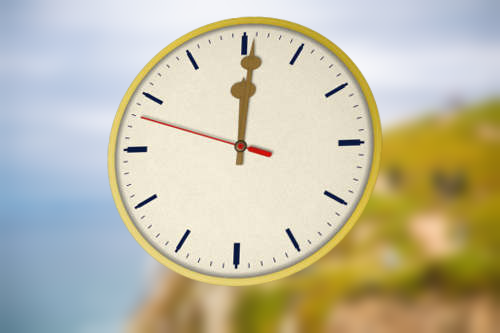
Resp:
**12:00:48**
